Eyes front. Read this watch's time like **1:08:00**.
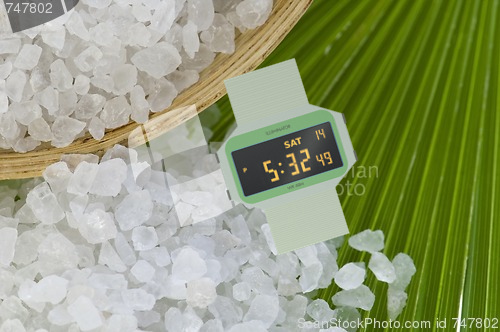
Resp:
**5:32:49**
